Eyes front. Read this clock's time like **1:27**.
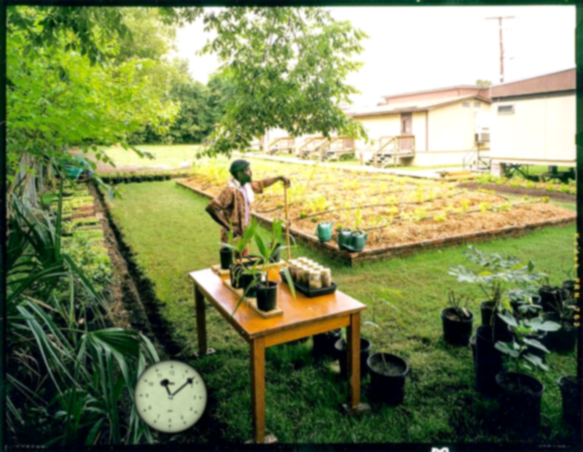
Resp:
**11:08**
